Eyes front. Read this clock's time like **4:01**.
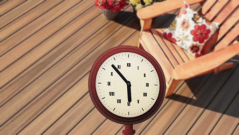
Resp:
**5:53**
